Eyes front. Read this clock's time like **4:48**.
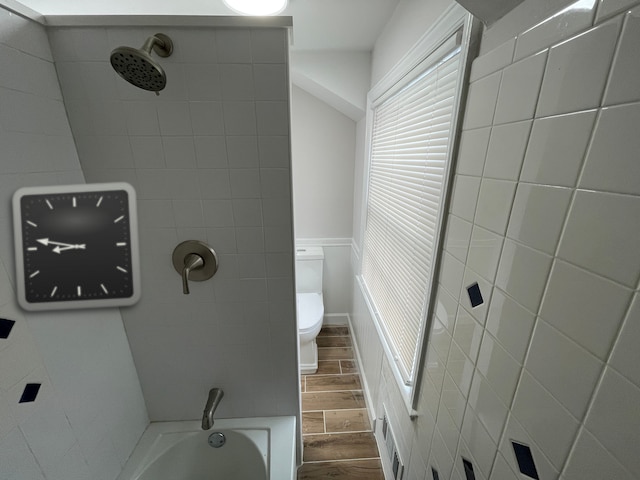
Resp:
**8:47**
